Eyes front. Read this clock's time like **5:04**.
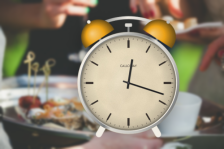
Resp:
**12:18**
